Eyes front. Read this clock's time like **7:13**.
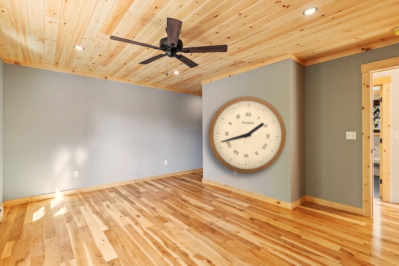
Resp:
**1:42**
